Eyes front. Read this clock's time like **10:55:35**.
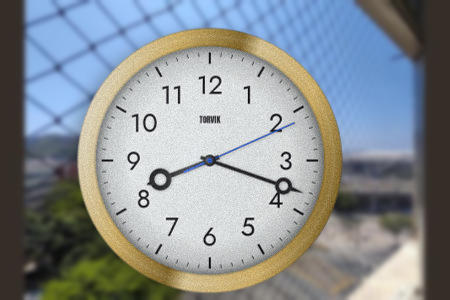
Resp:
**8:18:11**
